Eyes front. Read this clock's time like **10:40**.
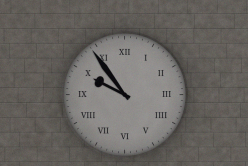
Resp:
**9:54**
